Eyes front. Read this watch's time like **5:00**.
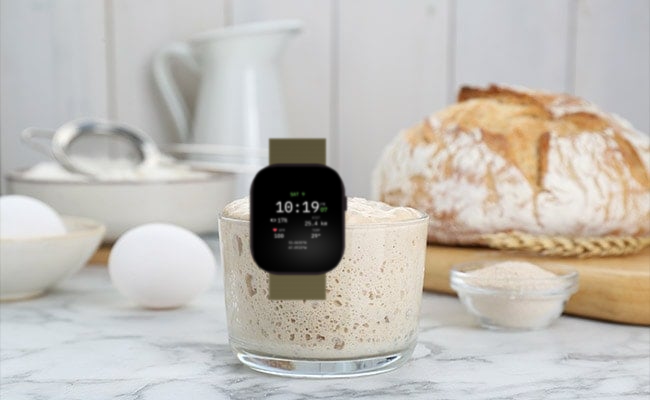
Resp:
**10:19**
